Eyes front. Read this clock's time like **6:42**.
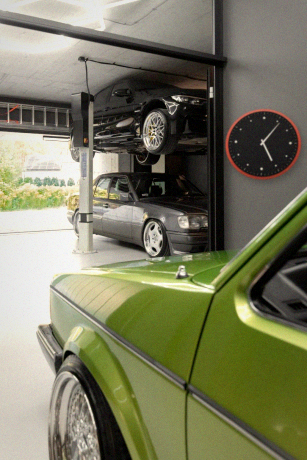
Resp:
**5:06**
